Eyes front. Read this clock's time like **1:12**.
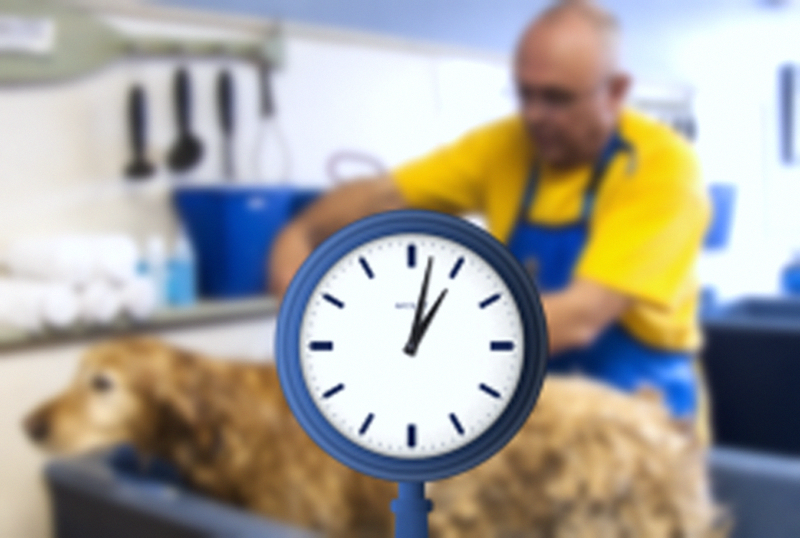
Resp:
**1:02**
